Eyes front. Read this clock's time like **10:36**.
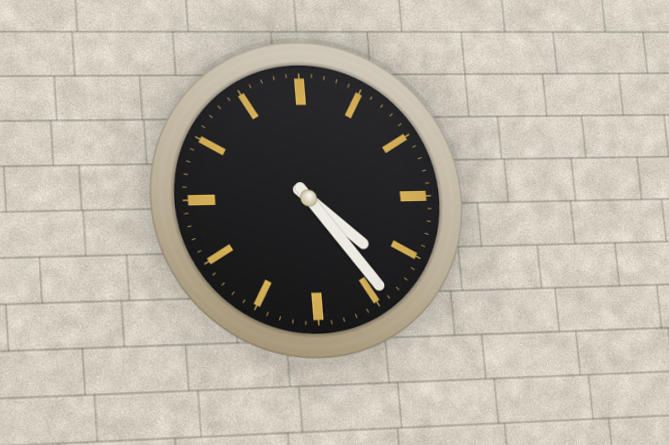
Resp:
**4:24**
